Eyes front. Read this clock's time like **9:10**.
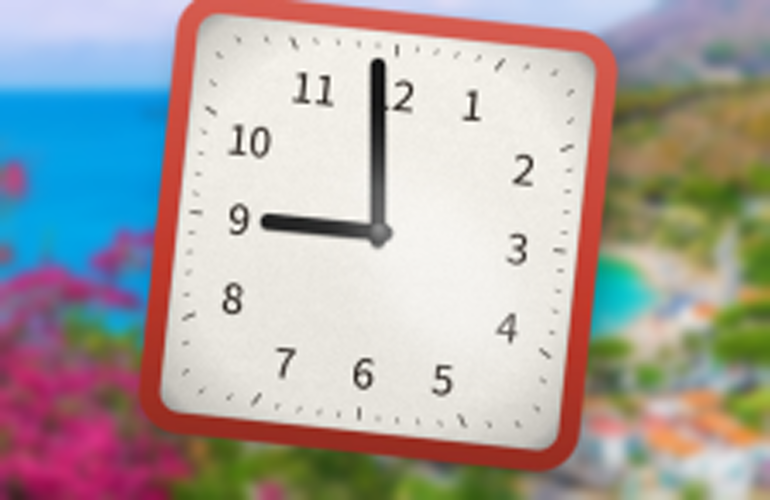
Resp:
**8:59**
